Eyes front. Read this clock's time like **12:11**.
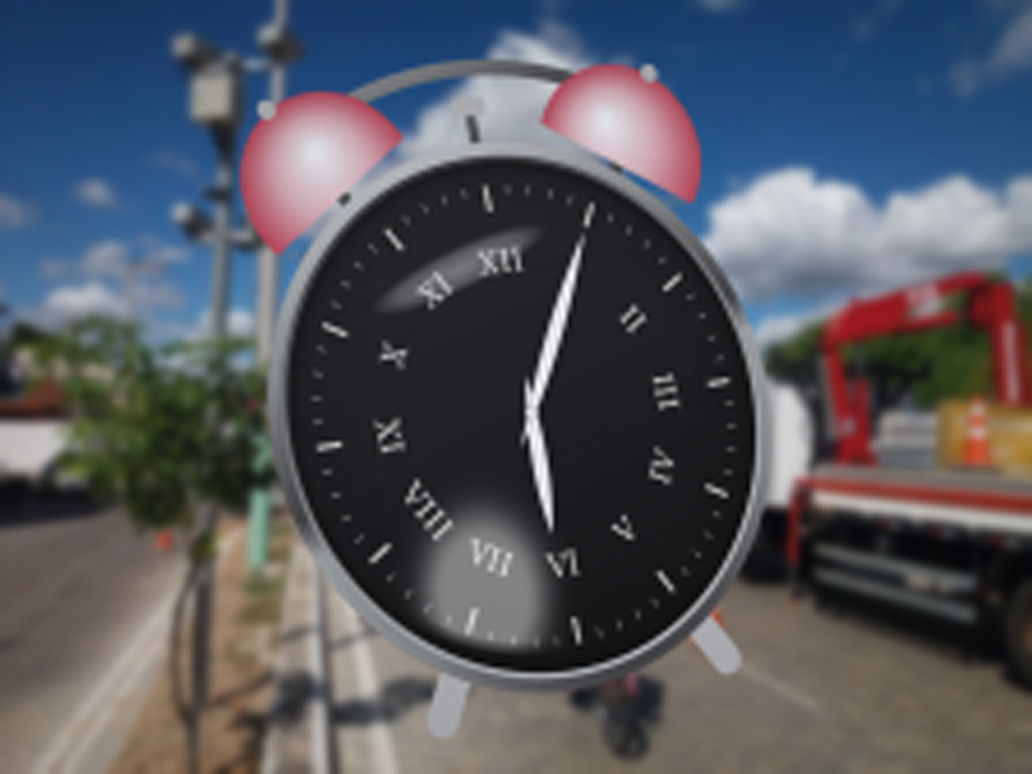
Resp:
**6:05**
